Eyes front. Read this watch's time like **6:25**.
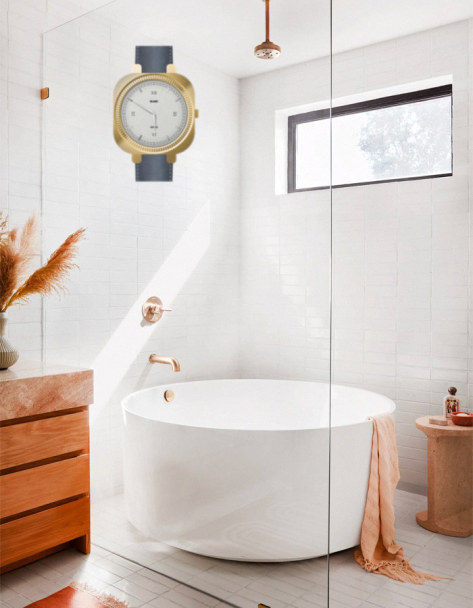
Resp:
**5:50**
